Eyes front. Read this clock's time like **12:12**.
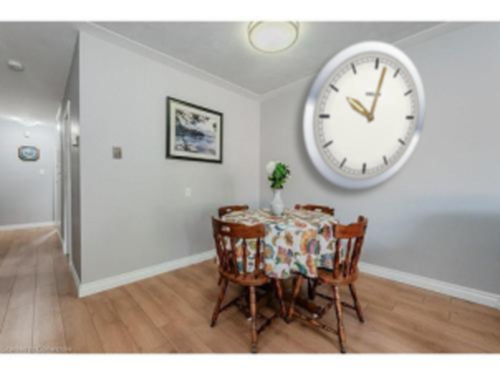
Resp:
**10:02**
